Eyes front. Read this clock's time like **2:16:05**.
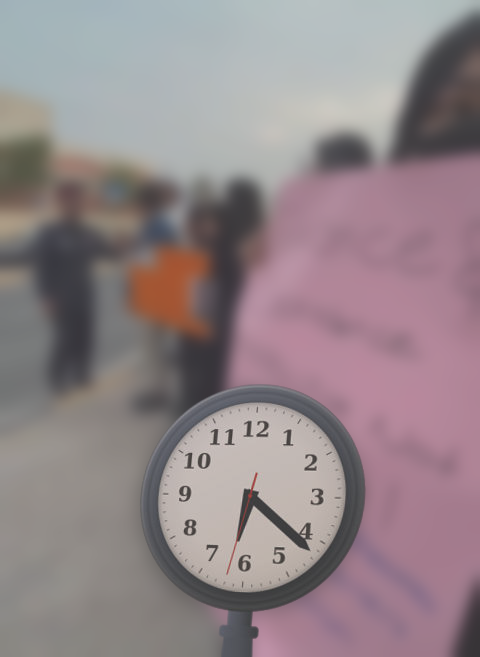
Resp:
**6:21:32**
